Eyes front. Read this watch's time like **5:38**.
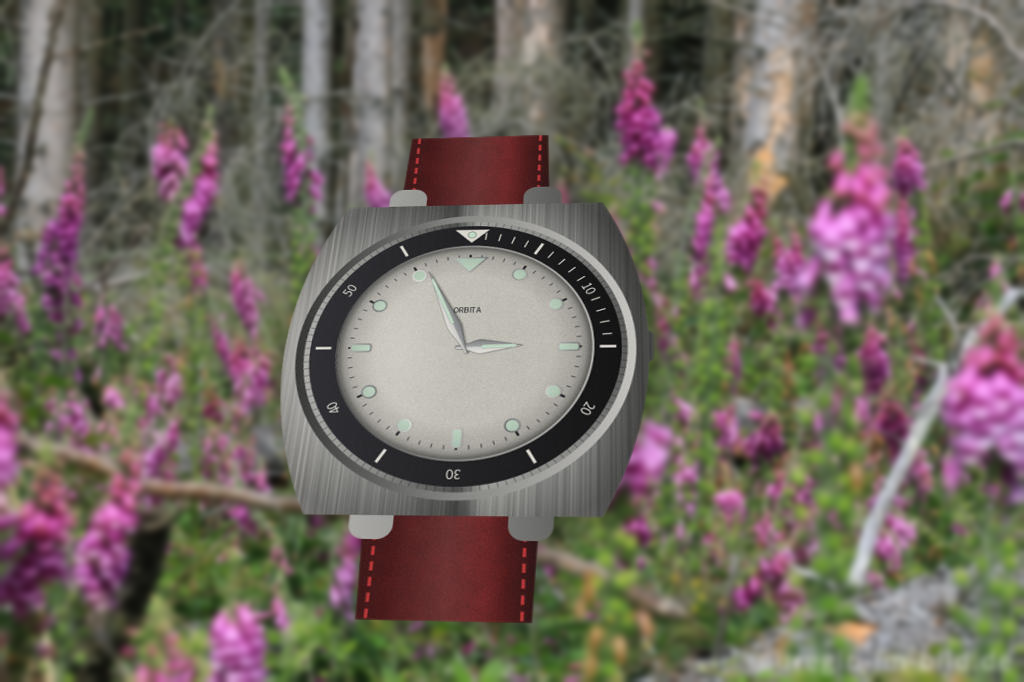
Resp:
**2:56**
